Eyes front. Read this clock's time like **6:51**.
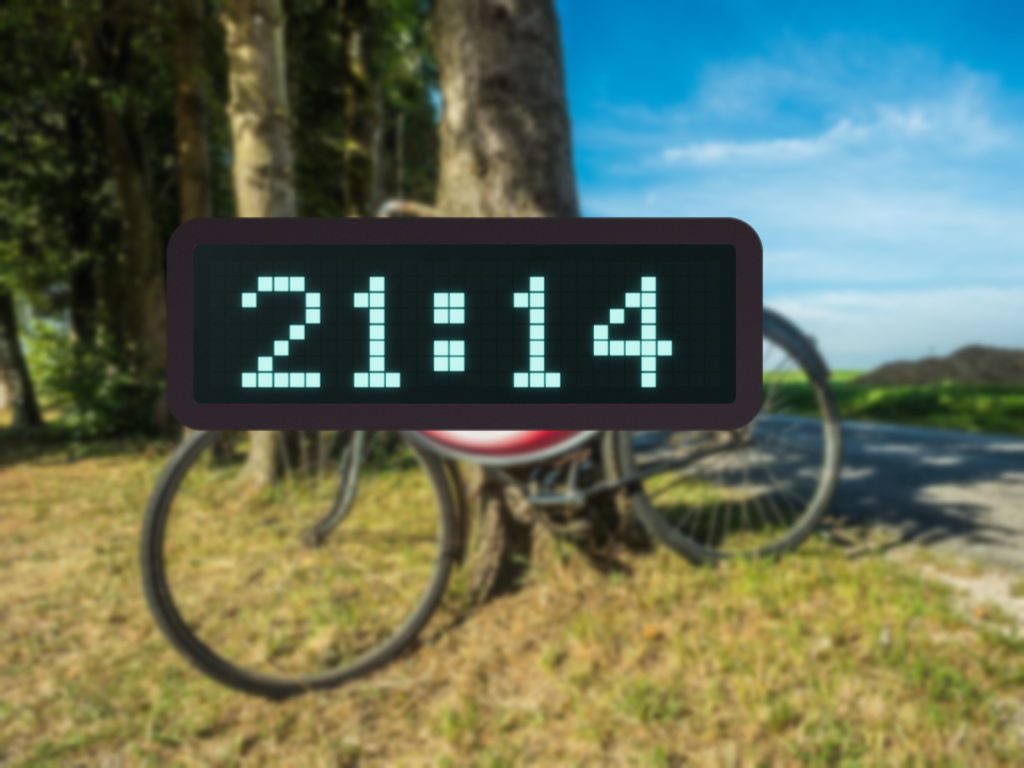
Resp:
**21:14**
